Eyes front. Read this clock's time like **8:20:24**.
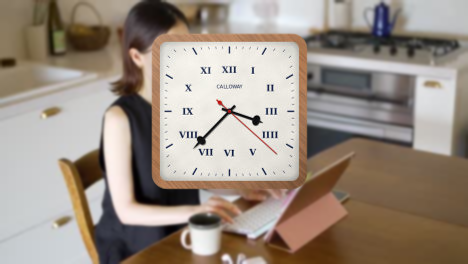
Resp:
**3:37:22**
